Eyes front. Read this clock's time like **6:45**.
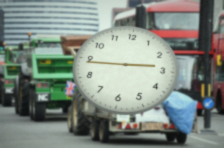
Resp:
**2:44**
